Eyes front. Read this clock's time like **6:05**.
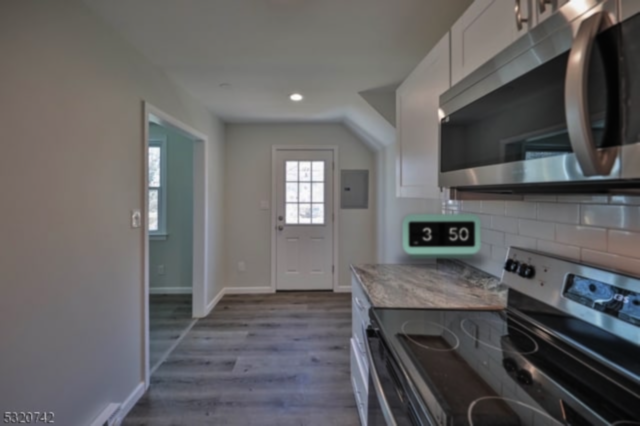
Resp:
**3:50**
